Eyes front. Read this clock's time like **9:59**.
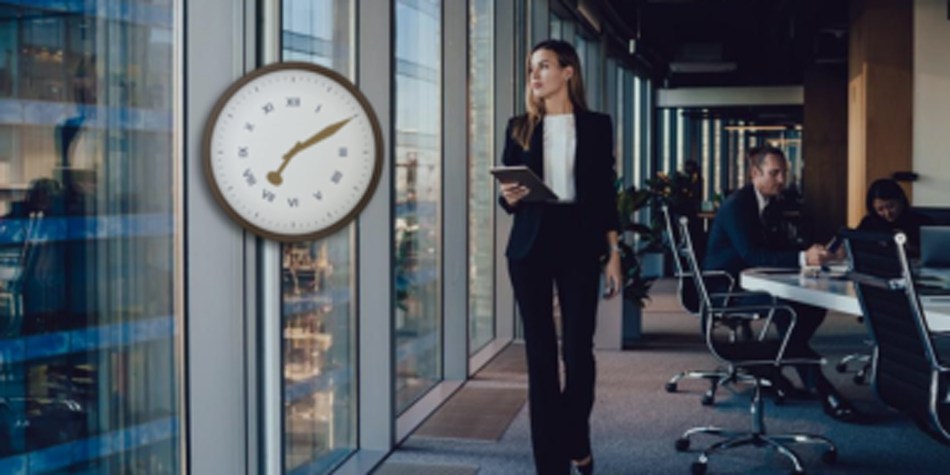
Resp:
**7:10**
